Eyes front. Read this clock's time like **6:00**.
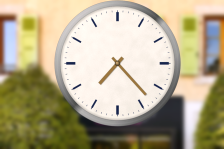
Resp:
**7:23**
